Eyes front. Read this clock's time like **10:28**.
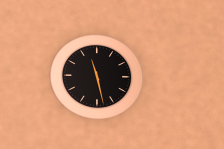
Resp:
**11:28**
